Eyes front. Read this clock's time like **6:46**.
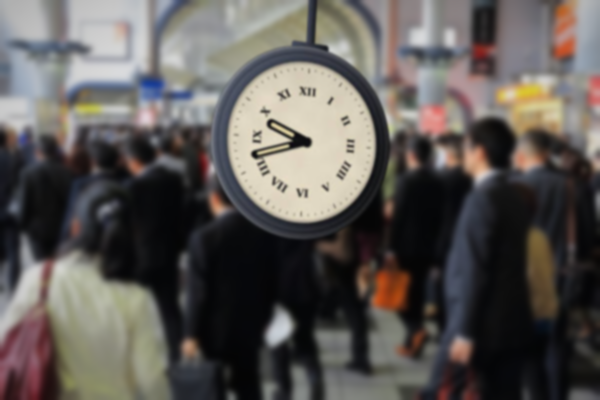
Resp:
**9:42**
